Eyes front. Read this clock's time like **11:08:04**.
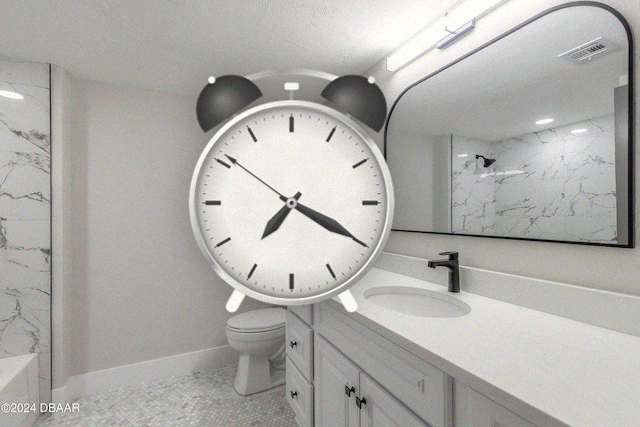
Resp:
**7:19:51**
